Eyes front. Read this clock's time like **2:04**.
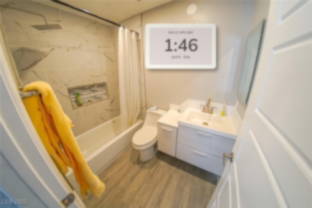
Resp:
**1:46**
